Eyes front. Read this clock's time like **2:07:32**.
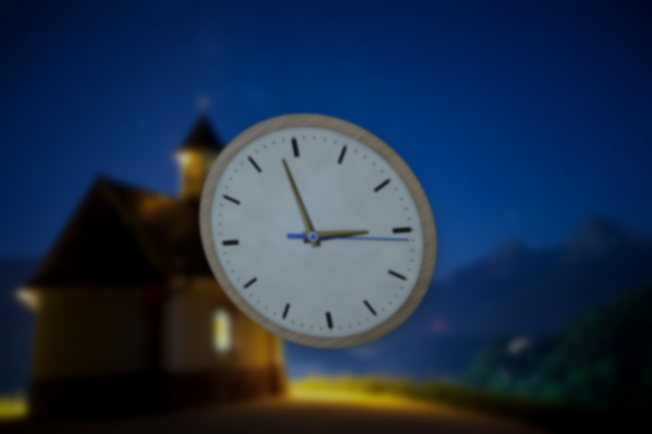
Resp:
**2:58:16**
